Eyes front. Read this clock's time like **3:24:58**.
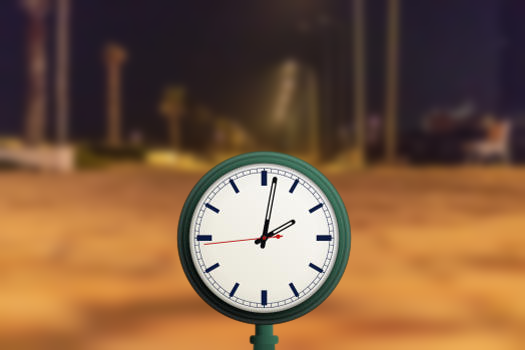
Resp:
**2:01:44**
